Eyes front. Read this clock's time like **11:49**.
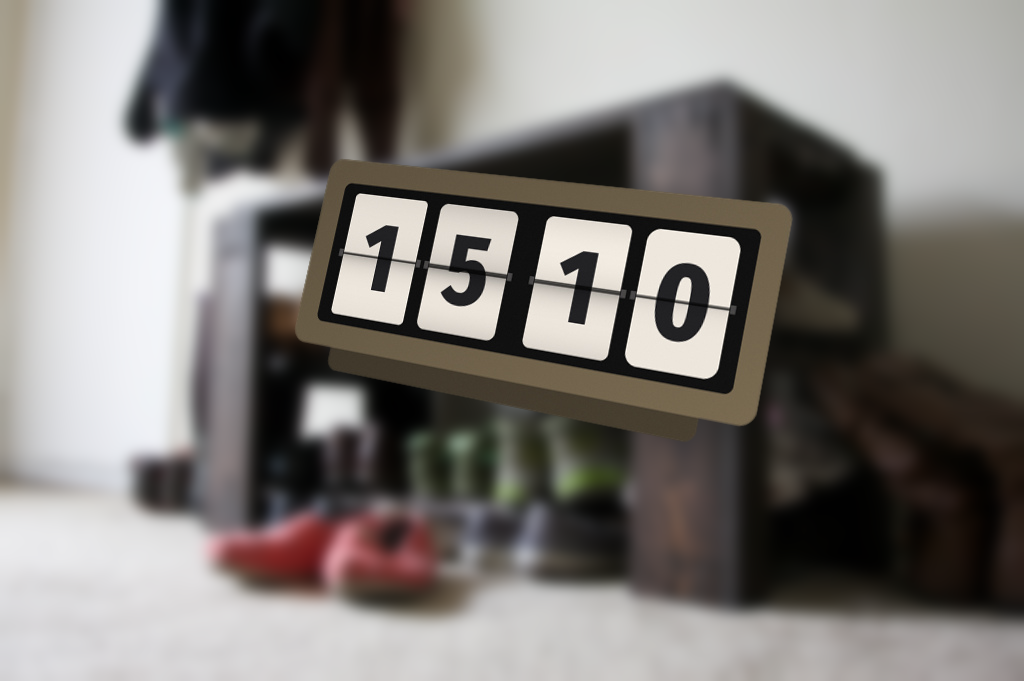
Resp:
**15:10**
